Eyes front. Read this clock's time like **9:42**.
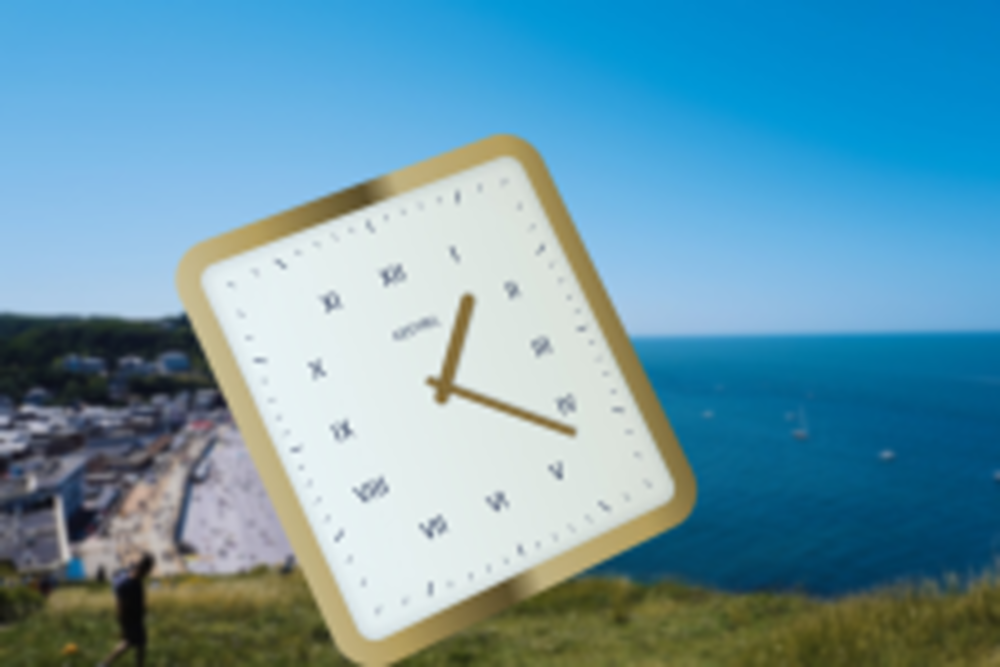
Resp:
**1:22**
